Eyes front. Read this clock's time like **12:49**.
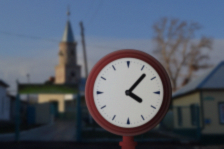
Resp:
**4:07**
